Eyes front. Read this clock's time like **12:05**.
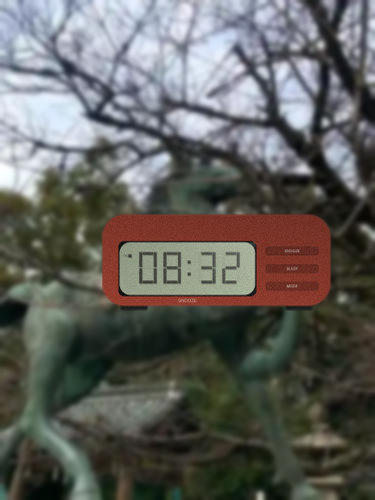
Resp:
**8:32**
